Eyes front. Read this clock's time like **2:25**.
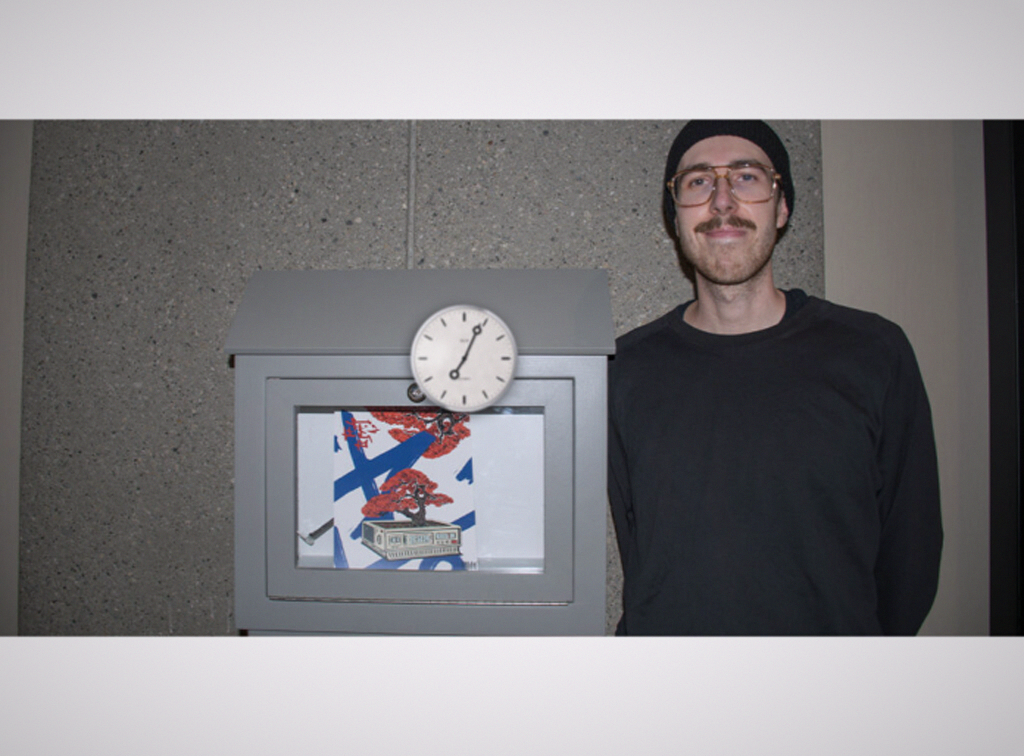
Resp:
**7:04**
